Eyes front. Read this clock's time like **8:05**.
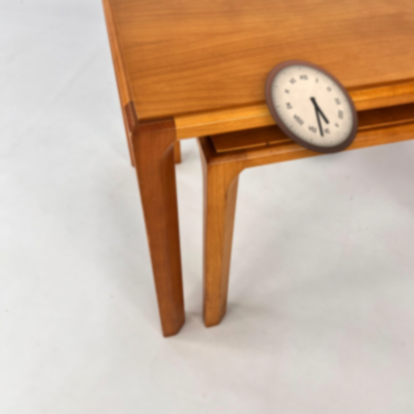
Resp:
**5:32**
